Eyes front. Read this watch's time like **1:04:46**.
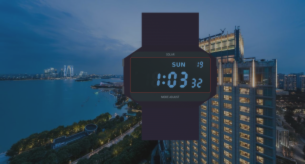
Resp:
**1:03:32**
